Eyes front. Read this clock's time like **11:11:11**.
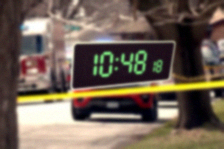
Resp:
**10:48:18**
